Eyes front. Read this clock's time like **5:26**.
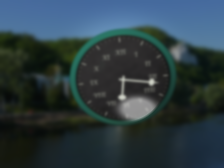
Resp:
**6:17**
